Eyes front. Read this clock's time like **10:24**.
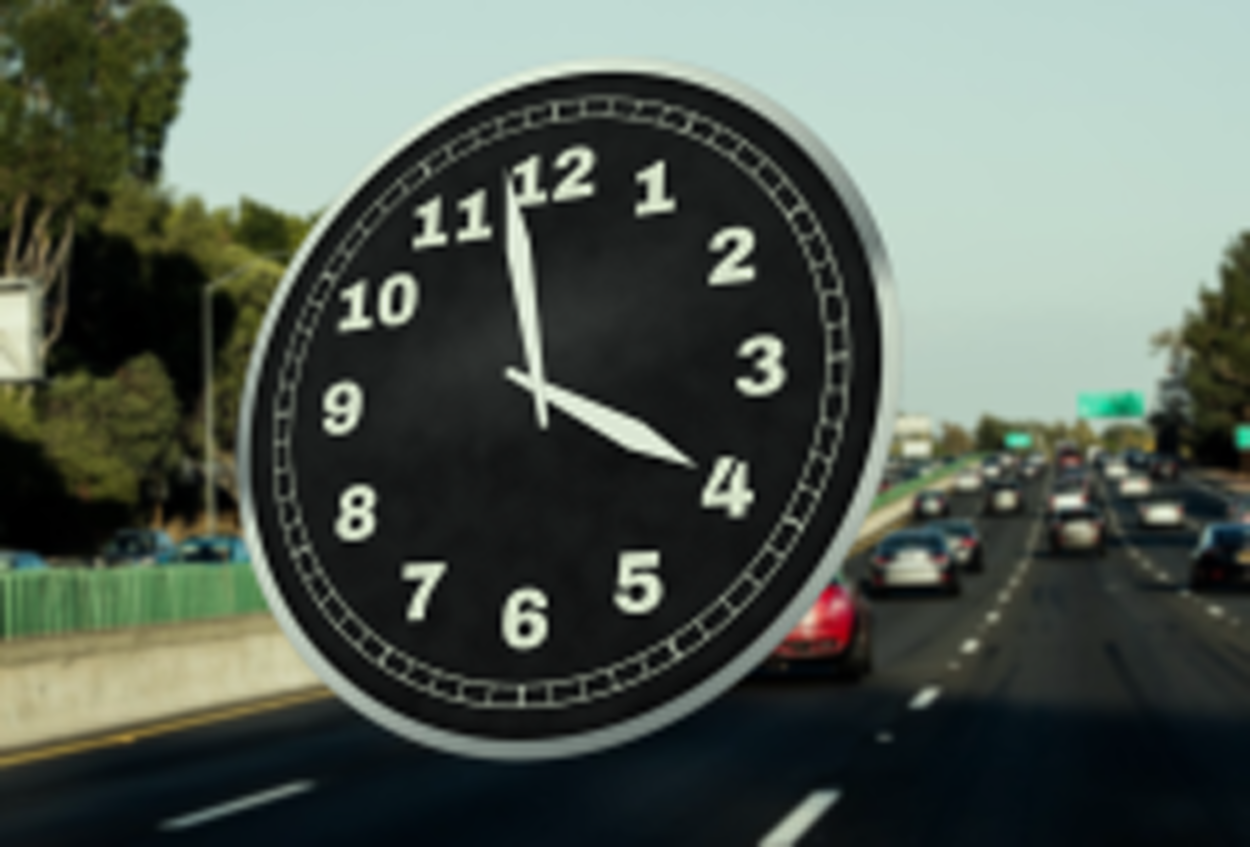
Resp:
**3:58**
